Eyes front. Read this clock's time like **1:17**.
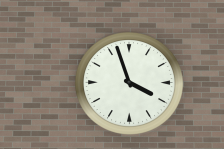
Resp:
**3:57**
